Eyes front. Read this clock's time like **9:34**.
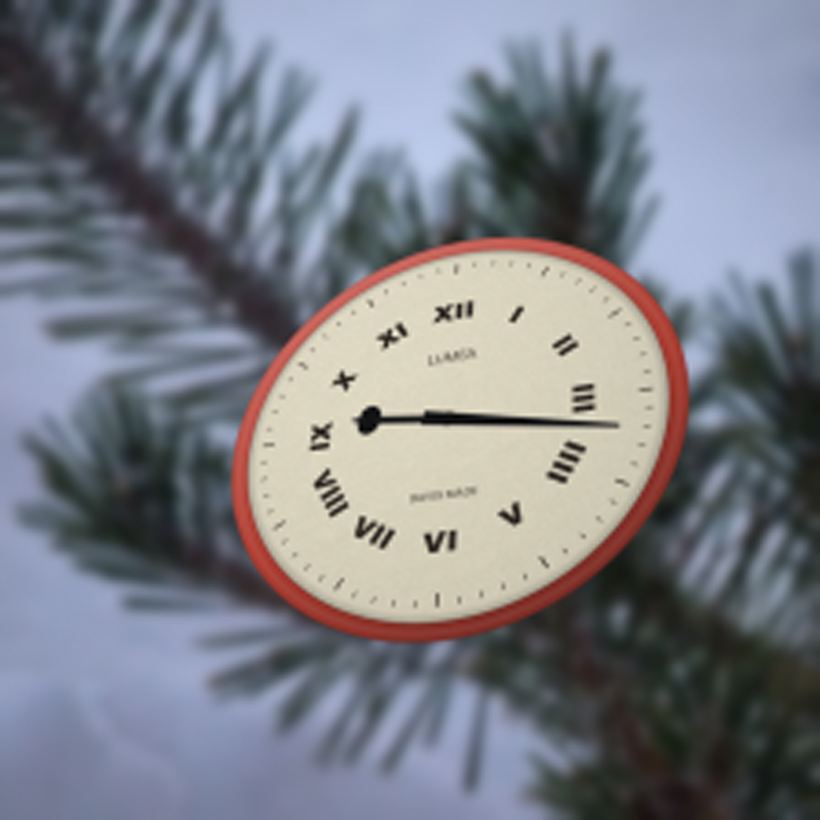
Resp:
**9:17**
